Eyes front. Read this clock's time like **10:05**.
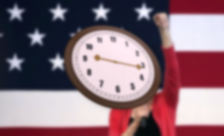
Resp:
**9:16**
